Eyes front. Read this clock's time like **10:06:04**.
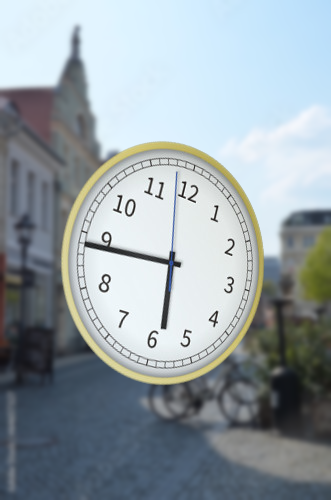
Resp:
**5:43:58**
